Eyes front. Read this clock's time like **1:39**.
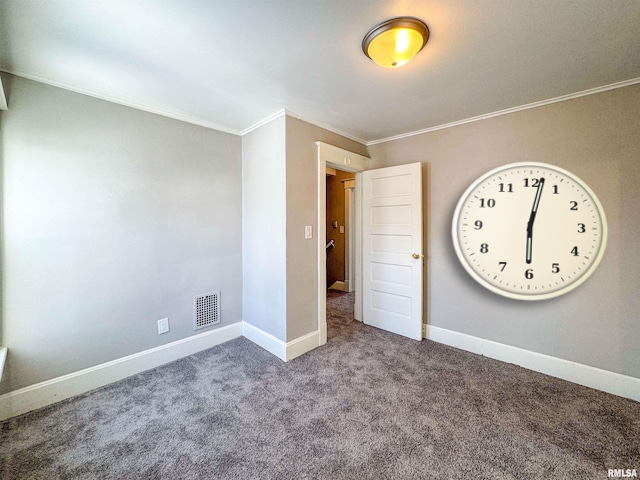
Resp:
**6:02**
